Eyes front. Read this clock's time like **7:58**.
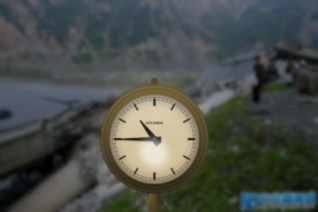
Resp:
**10:45**
